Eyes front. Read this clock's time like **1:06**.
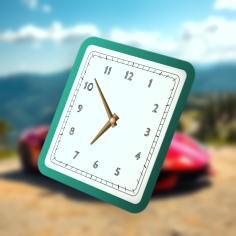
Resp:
**6:52**
